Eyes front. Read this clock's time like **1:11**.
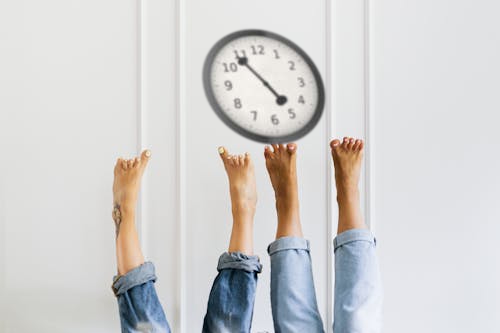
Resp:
**4:54**
